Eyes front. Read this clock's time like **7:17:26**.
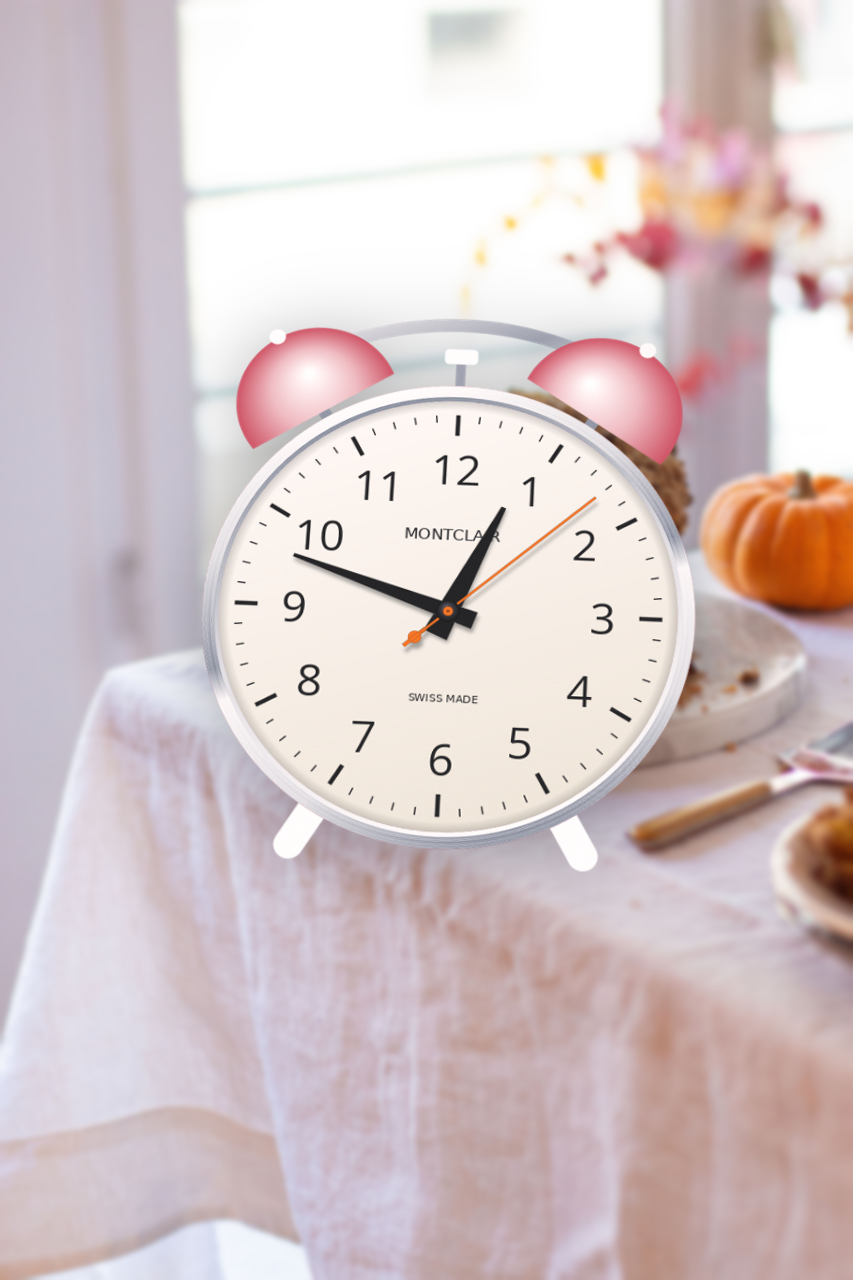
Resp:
**12:48:08**
